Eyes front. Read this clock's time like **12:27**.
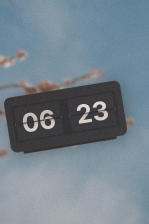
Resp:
**6:23**
